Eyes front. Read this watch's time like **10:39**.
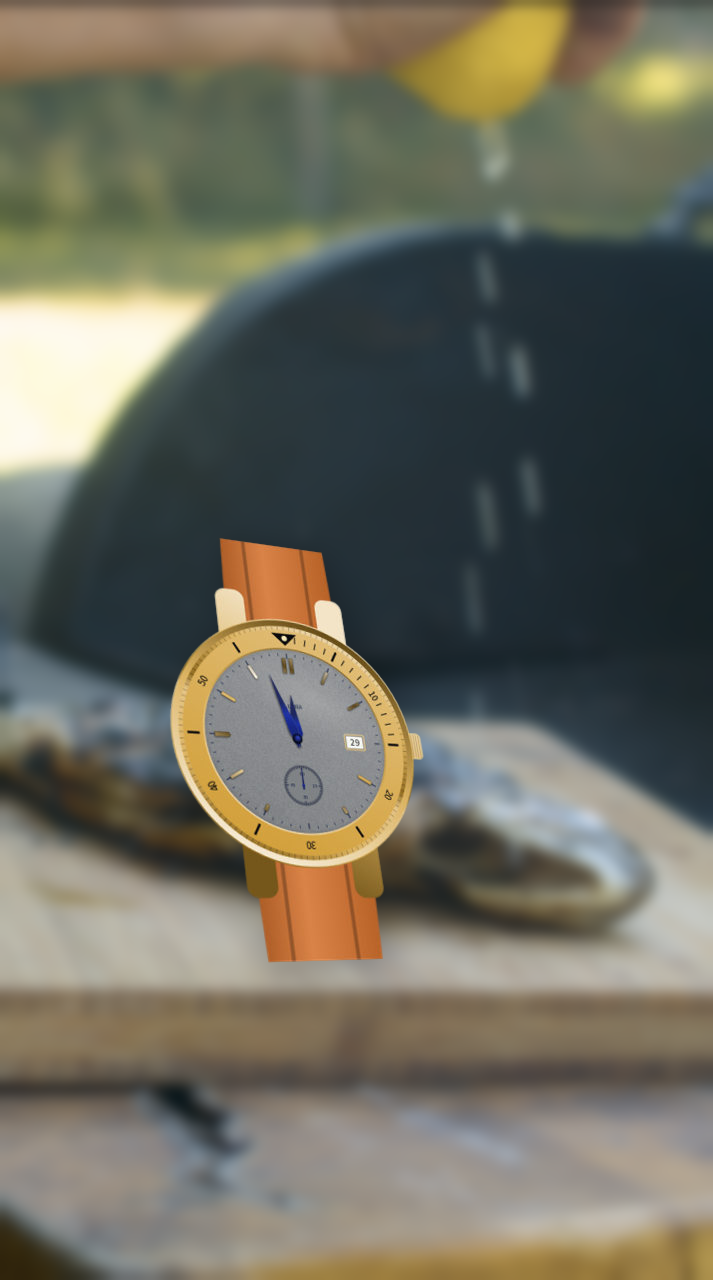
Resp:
**11:57**
